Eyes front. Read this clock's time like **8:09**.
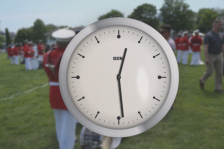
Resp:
**12:29**
